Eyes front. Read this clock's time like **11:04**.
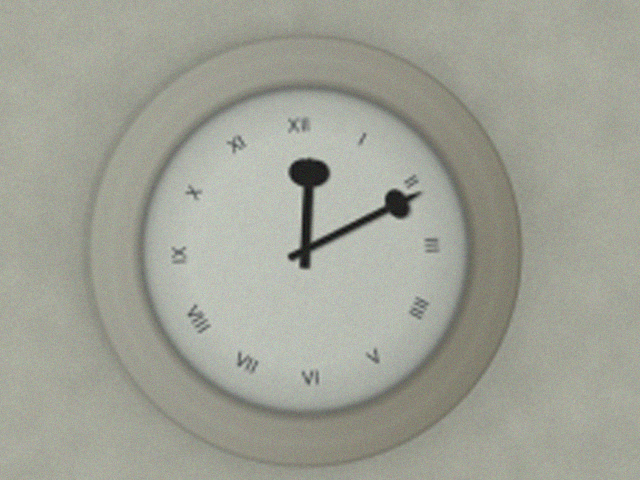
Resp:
**12:11**
